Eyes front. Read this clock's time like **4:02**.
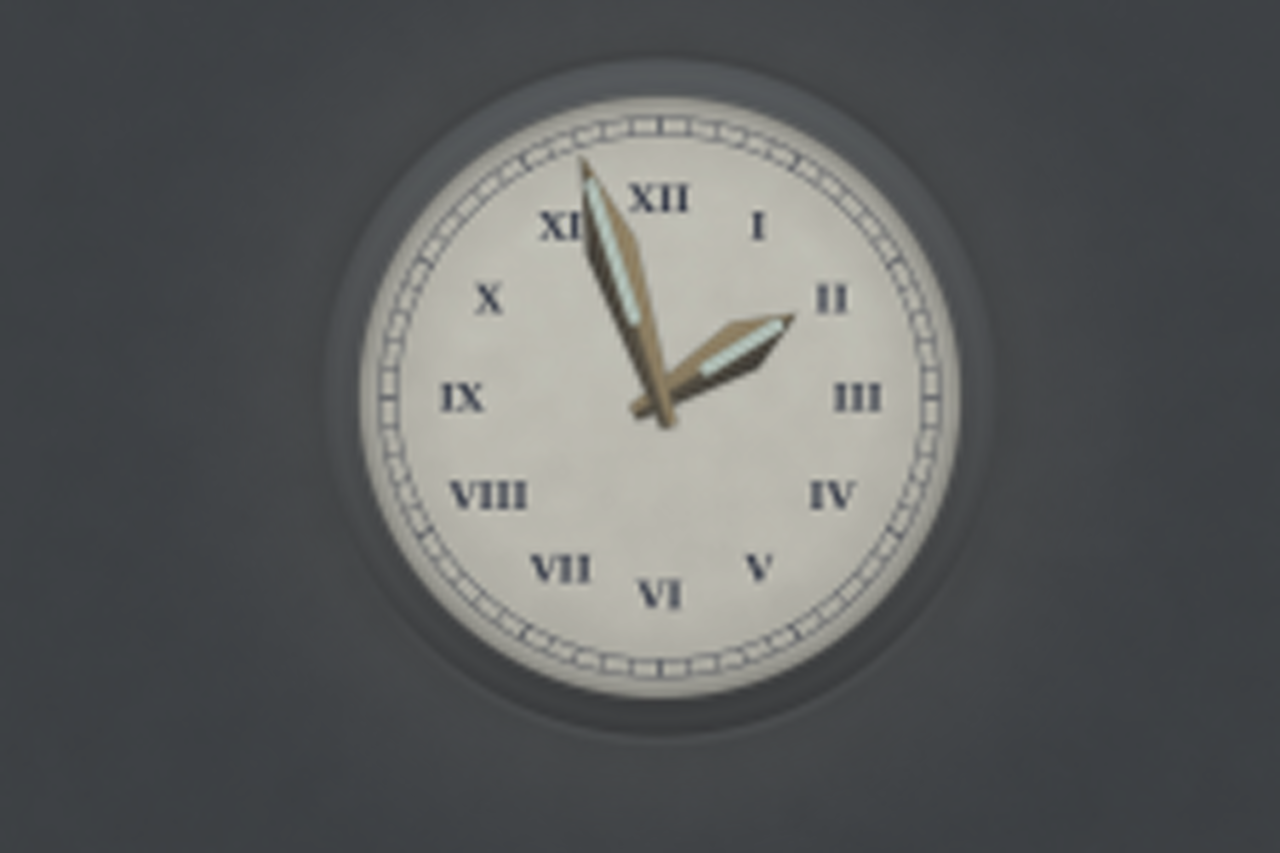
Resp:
**1:57**
